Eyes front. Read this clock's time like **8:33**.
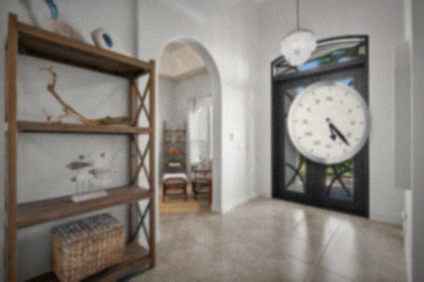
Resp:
**5:23**
